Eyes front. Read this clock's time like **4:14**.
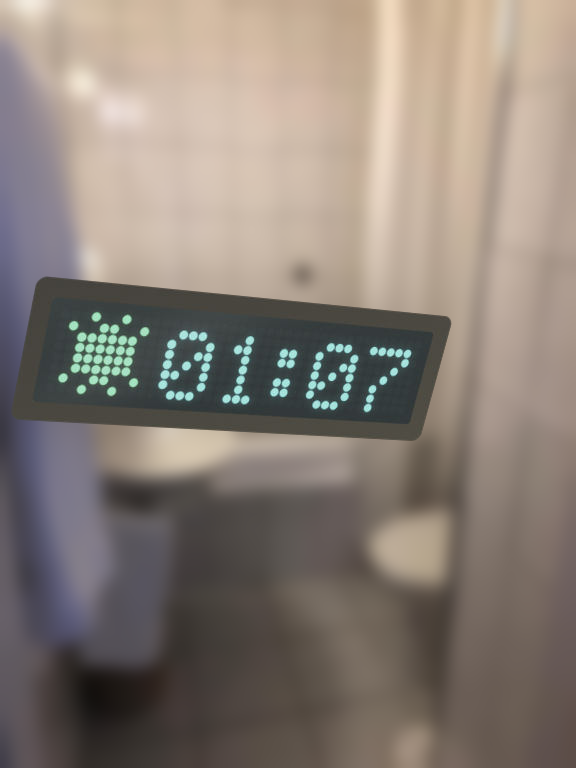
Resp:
**1:07**
